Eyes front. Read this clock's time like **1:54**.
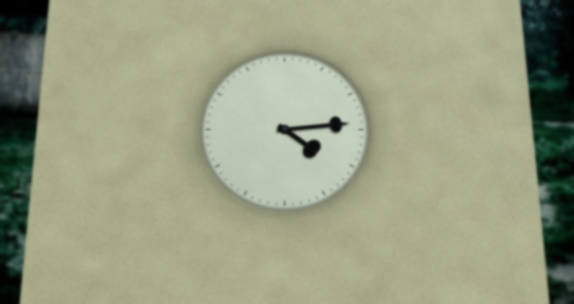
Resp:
**4:14**
